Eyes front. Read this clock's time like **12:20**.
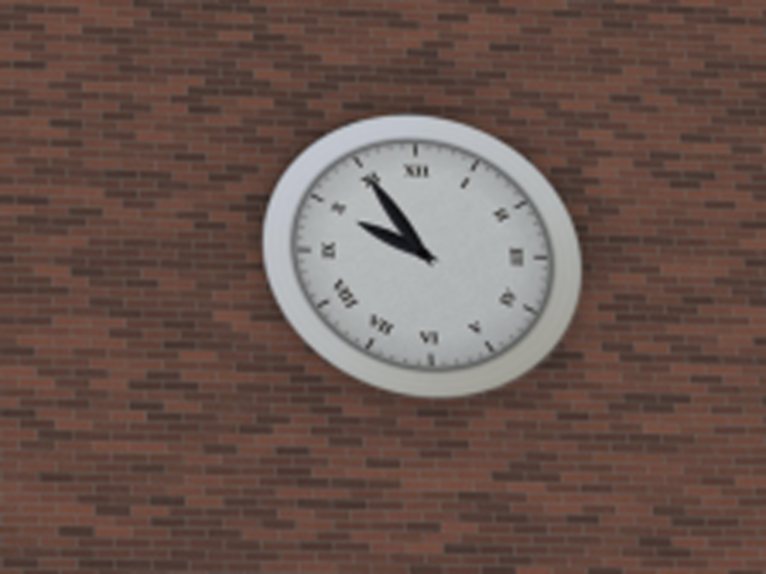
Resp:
**9:55**
